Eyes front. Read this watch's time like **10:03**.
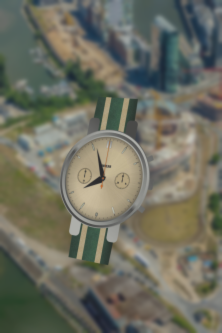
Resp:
**7:56**
